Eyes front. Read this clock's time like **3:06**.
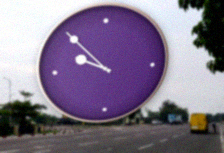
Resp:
**9:53**
